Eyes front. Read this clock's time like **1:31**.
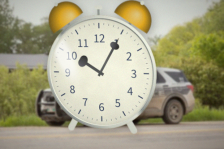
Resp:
**10:05**
